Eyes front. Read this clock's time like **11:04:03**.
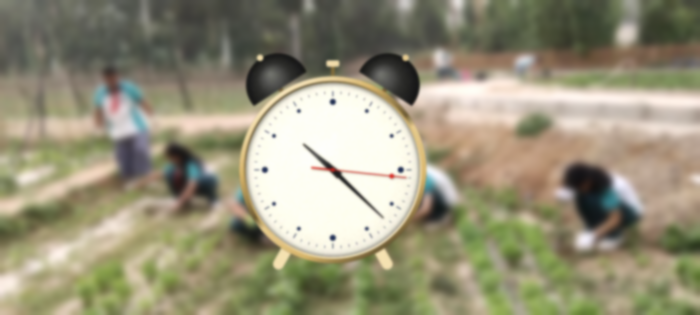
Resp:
**10:22:16**
